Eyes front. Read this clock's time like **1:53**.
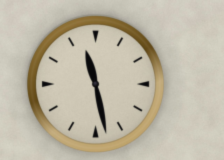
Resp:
**11:28**
